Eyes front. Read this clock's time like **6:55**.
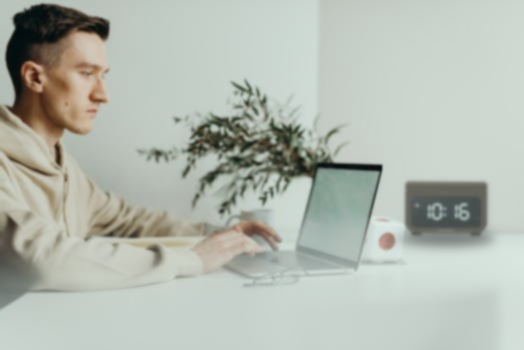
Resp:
**10:16**
